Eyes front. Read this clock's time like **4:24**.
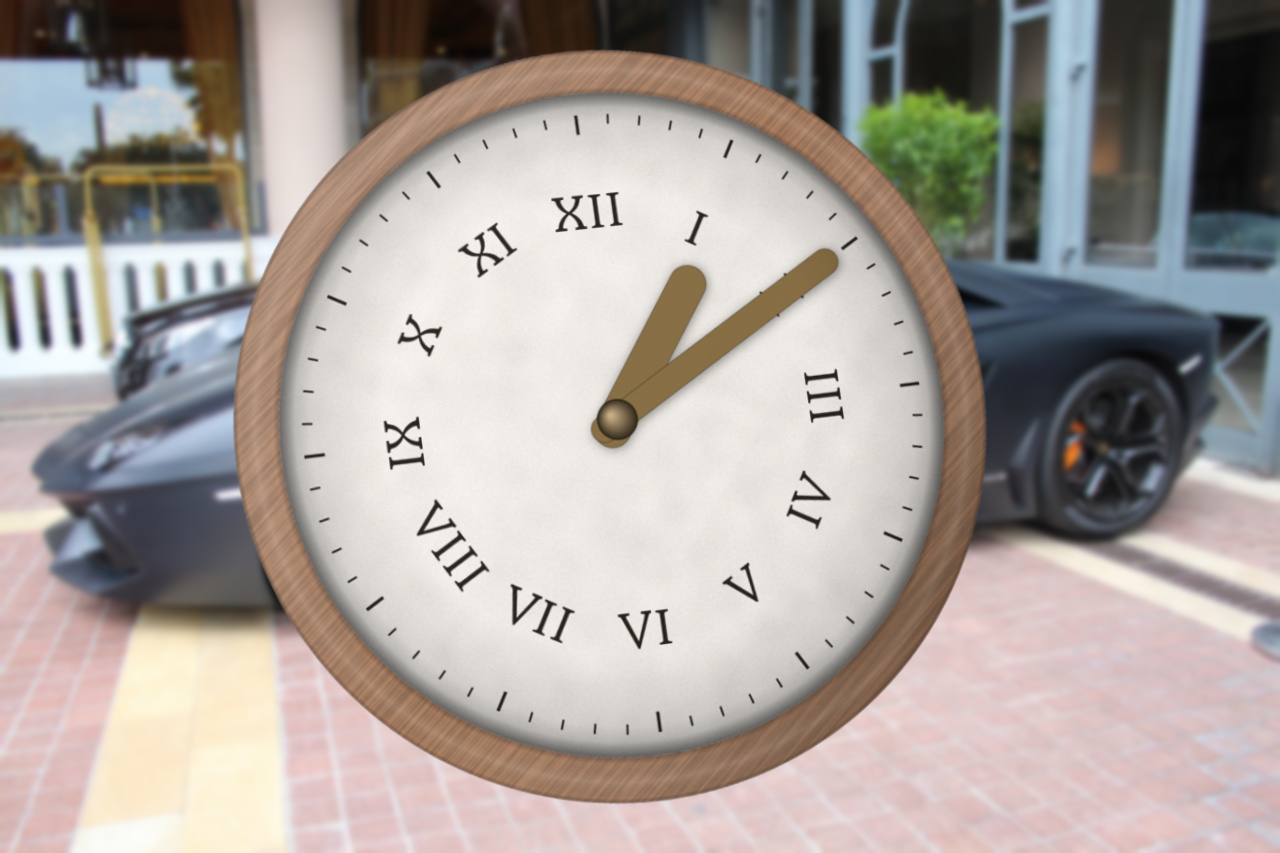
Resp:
**1:10**
